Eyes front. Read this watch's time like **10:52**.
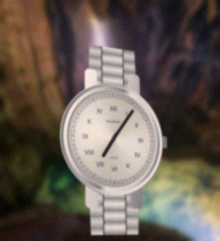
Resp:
**7:06**
